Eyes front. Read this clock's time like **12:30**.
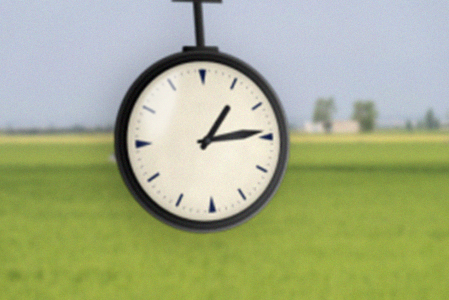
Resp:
**1:14**
